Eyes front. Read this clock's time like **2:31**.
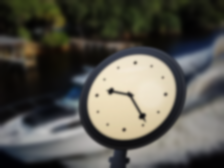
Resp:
**9:24**
